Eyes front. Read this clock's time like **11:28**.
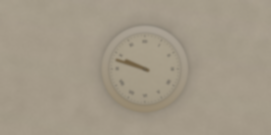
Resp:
**9:48**
